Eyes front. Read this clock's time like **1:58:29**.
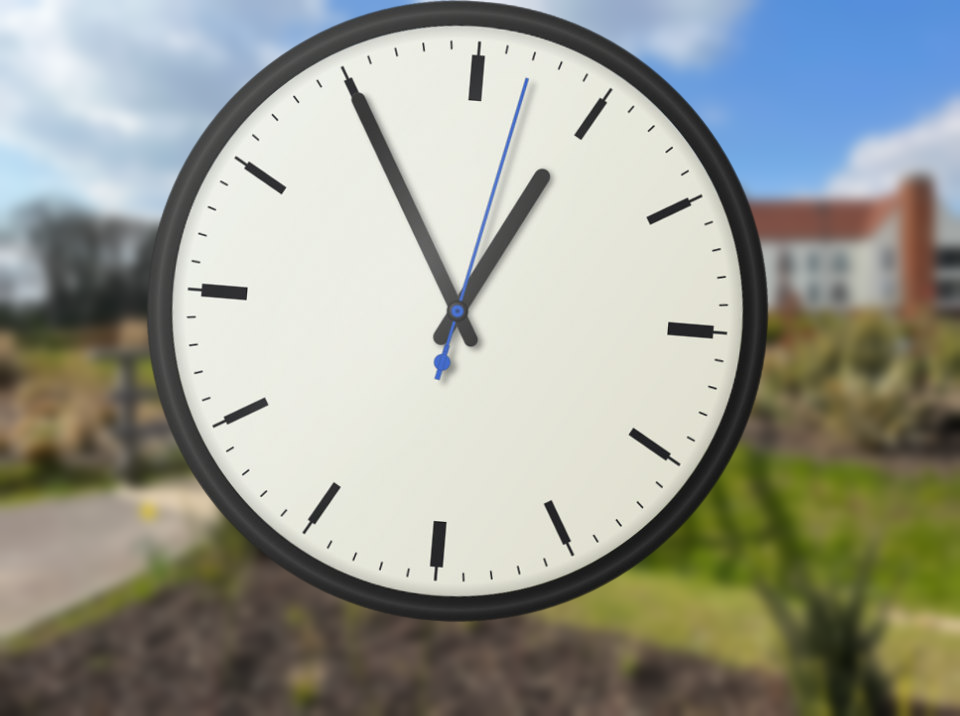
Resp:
**12:55:02**
